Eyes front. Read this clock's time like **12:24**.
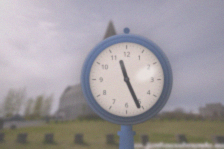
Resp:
**11:26**
